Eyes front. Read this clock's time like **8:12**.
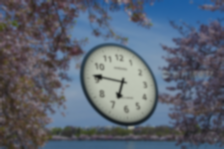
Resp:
**6:46**
